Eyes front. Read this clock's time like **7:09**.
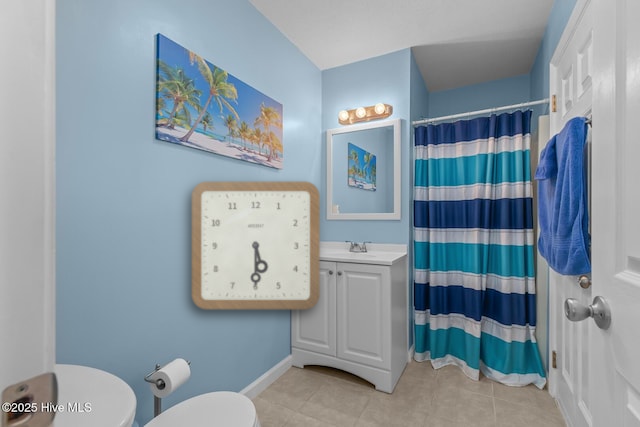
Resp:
**5:30**
